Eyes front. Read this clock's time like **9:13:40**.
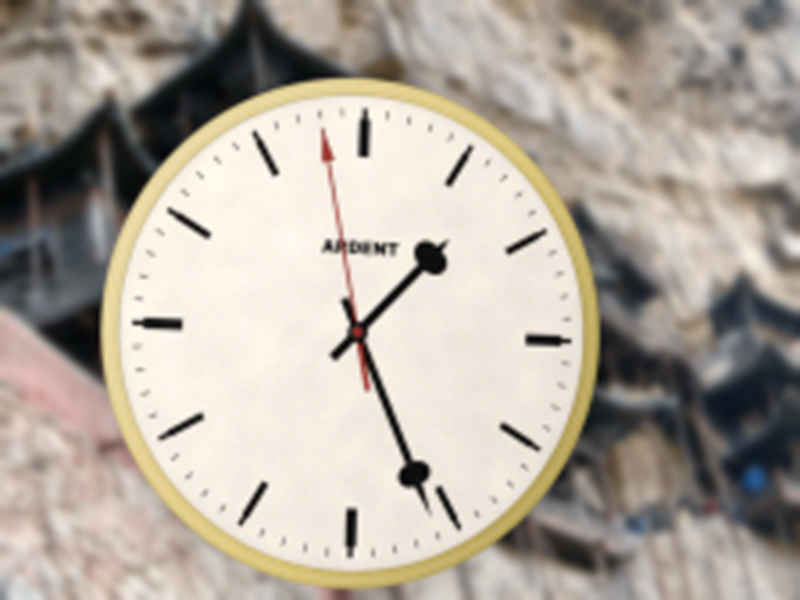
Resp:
**1:25:58**
